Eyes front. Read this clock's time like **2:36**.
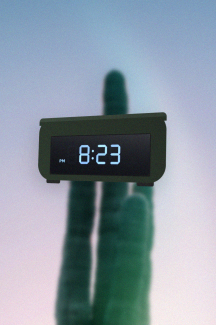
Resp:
**8:23**
